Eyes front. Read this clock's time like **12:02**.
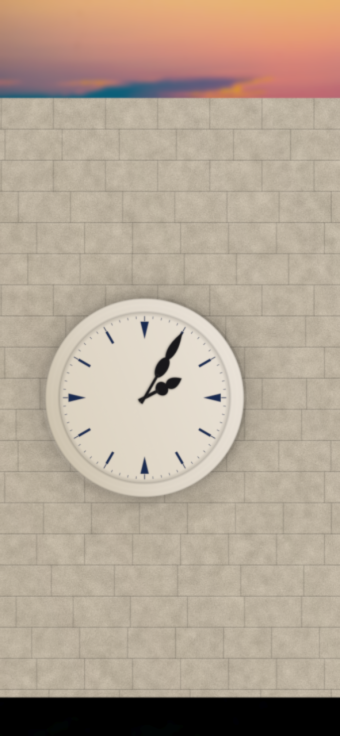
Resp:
**2:05**
